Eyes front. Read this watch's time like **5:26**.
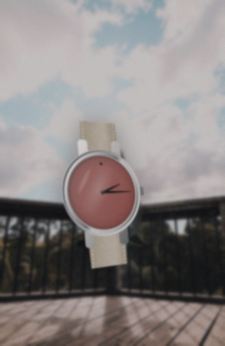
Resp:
**2:15**
